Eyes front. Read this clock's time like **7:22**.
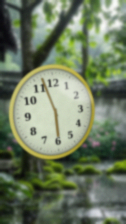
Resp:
**5:57**
